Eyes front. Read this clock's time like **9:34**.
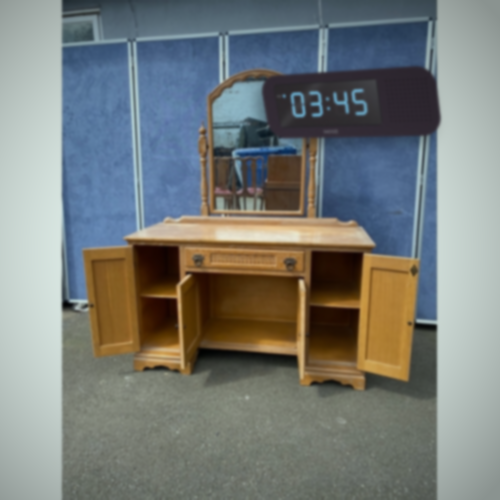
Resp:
**3:45**
